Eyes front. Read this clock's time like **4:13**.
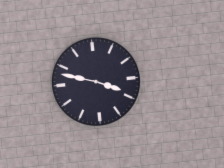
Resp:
**3:48**
